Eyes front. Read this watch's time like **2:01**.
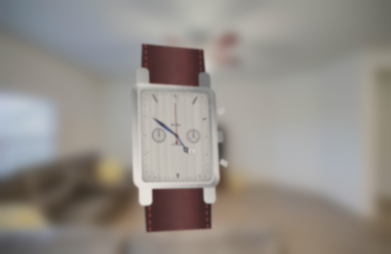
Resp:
**4:51**
